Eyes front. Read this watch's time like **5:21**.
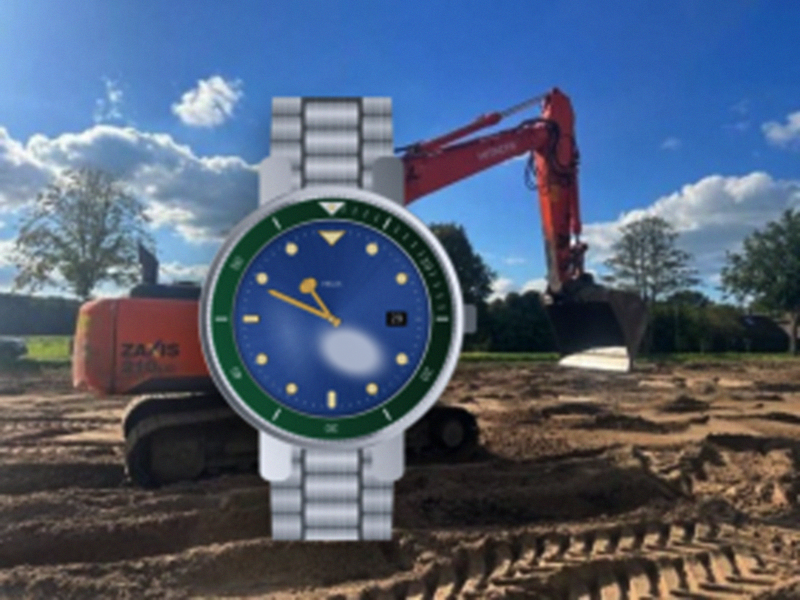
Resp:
**10:49**
